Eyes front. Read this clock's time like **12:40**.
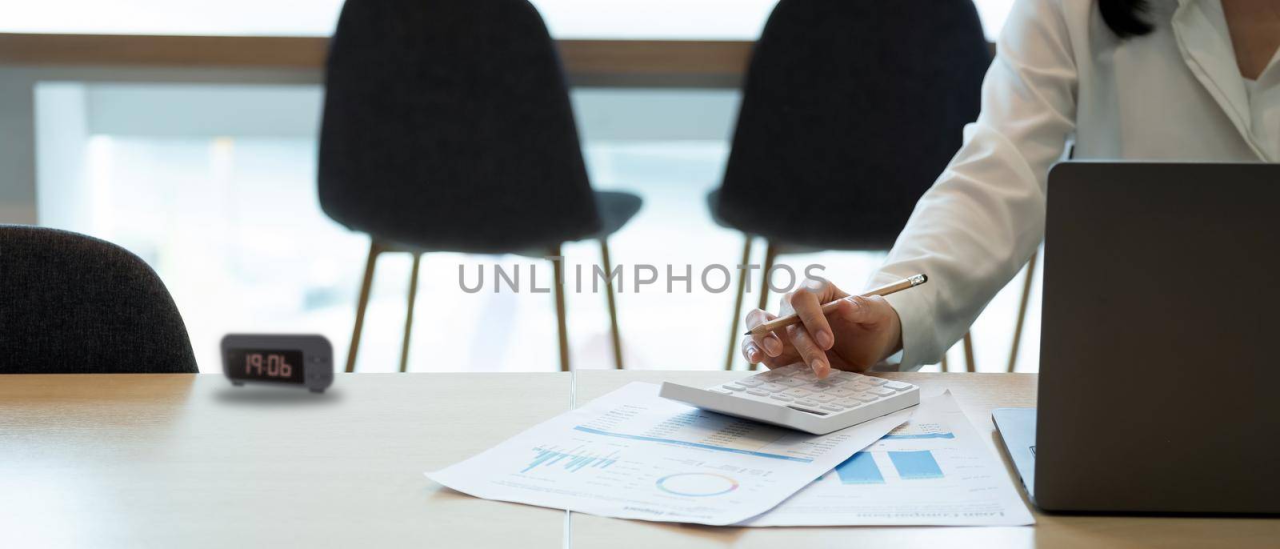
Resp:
**19:06**
